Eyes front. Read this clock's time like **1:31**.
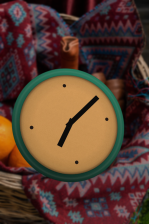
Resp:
**7:09**
